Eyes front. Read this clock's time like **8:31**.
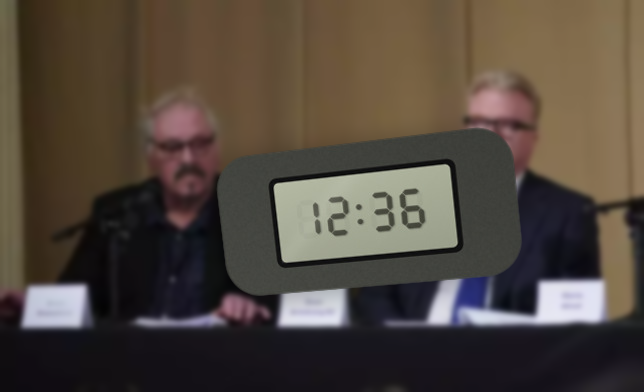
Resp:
**12:36**
